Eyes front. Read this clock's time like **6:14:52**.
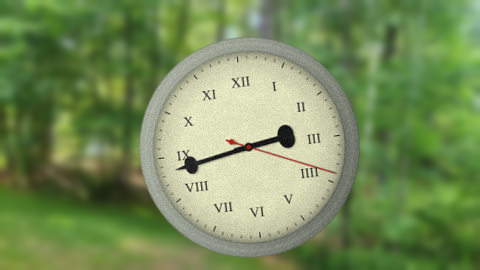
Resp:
**2:43:19**
